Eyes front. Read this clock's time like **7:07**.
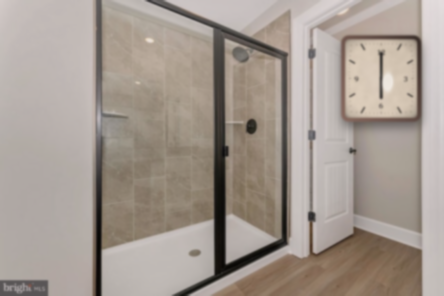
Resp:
**6:00**
